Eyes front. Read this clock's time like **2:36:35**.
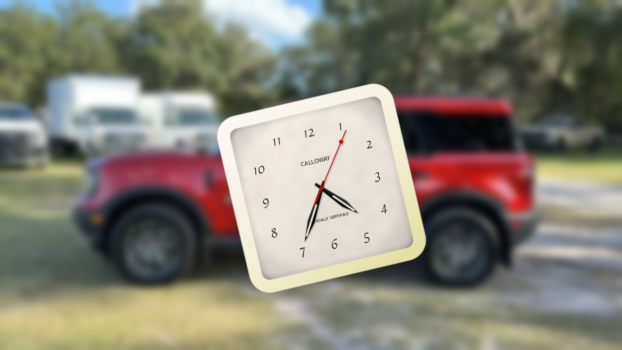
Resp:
**4:35:06**
